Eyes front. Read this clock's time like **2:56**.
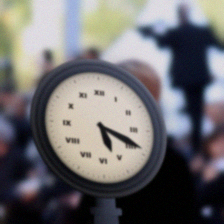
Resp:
**5:19**
